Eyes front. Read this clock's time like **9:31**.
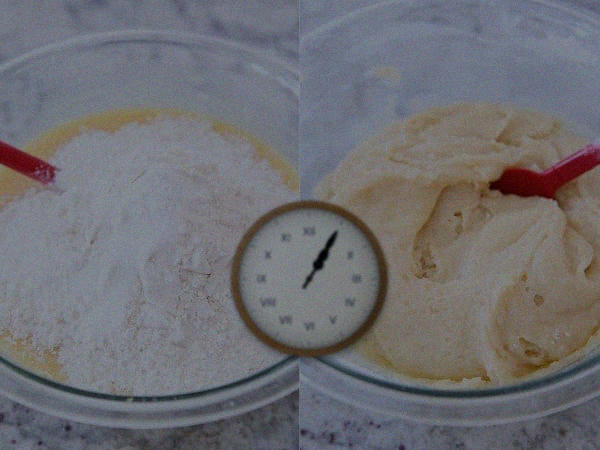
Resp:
**1:05**
